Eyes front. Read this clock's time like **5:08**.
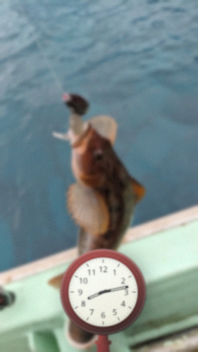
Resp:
**8:13**
